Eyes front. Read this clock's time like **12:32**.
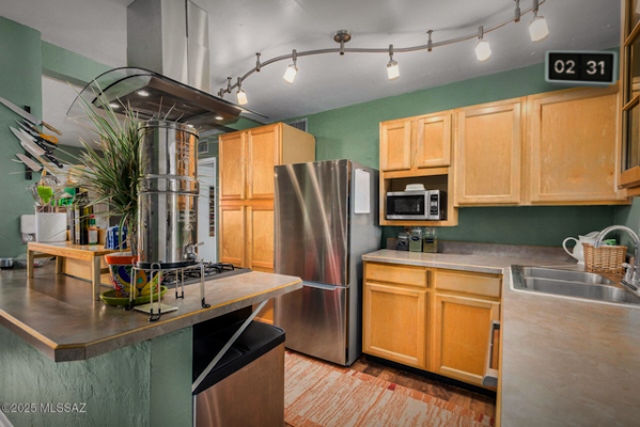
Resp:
**2:31**
